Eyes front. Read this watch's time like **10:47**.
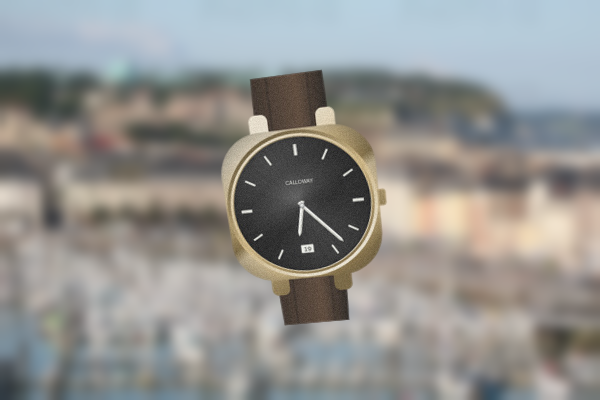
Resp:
**6:23**
